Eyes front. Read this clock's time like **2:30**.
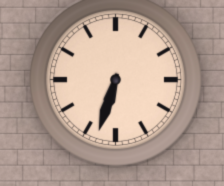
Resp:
**6:33**
